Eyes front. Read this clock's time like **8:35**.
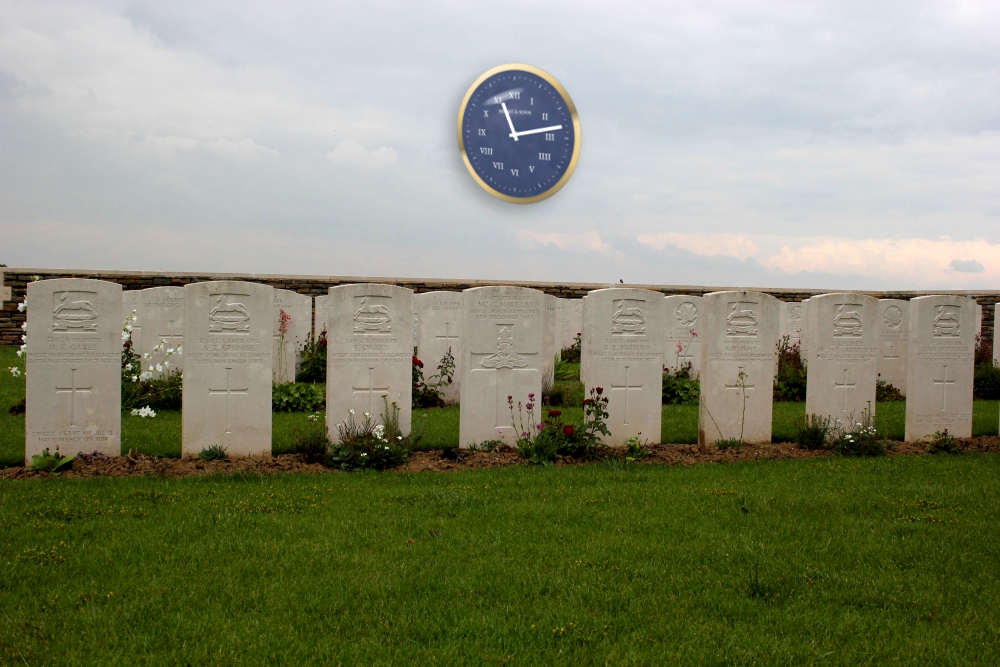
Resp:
**11:13**
